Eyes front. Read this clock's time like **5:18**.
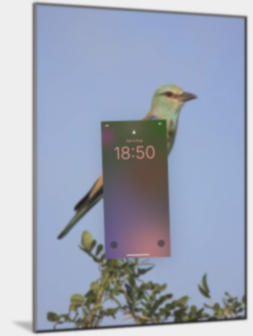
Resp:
**18:50**
